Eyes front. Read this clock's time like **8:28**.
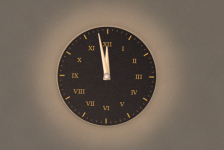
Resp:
**11:58**
